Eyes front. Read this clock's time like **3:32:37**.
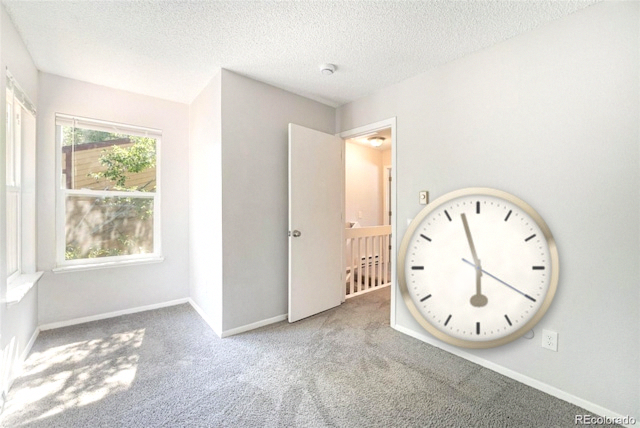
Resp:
**5:57:20**
